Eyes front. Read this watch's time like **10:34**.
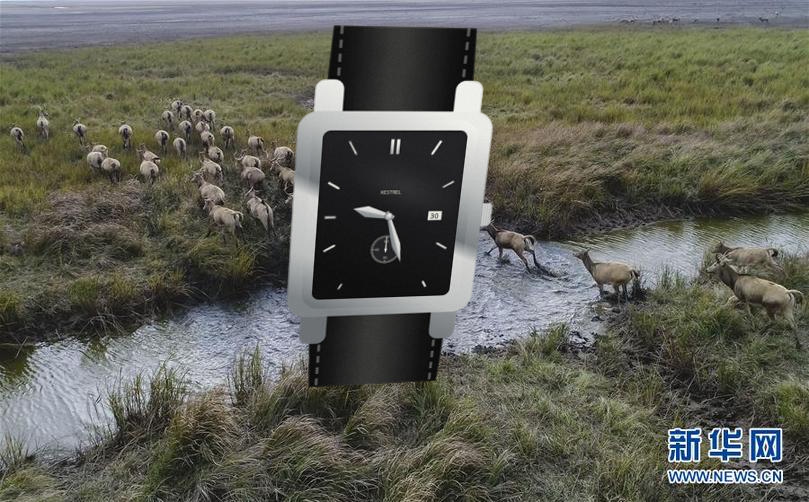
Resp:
**9:27**
